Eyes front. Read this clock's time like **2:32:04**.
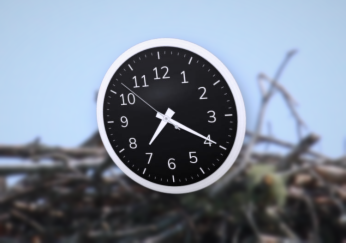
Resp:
**7:19:52**
